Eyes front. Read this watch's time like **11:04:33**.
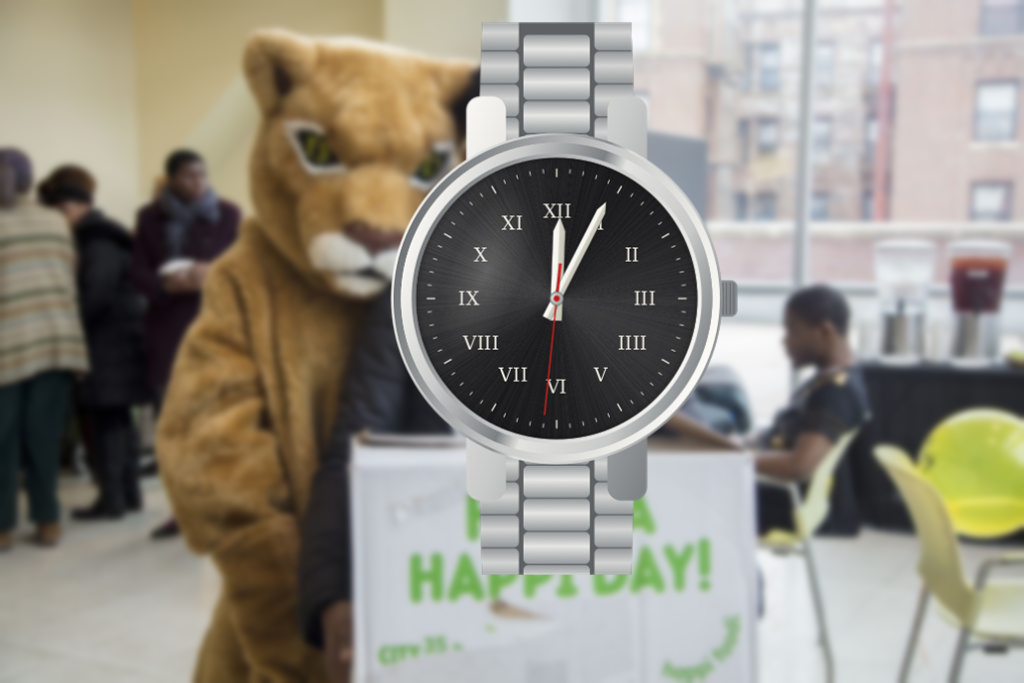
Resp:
**12:04:31**
